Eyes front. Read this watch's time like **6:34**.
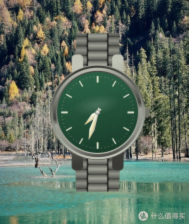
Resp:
**7:33**
